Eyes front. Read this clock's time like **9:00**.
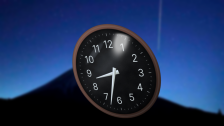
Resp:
**8:33**
